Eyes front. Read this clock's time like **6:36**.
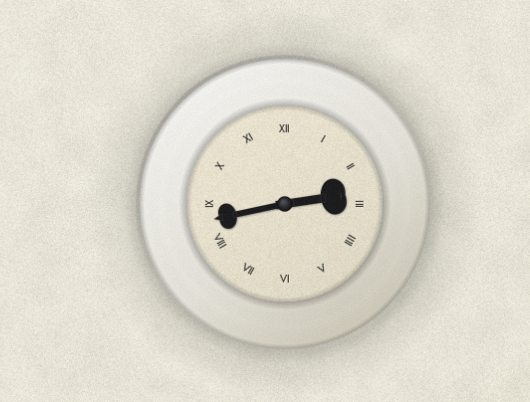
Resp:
**2:43**
